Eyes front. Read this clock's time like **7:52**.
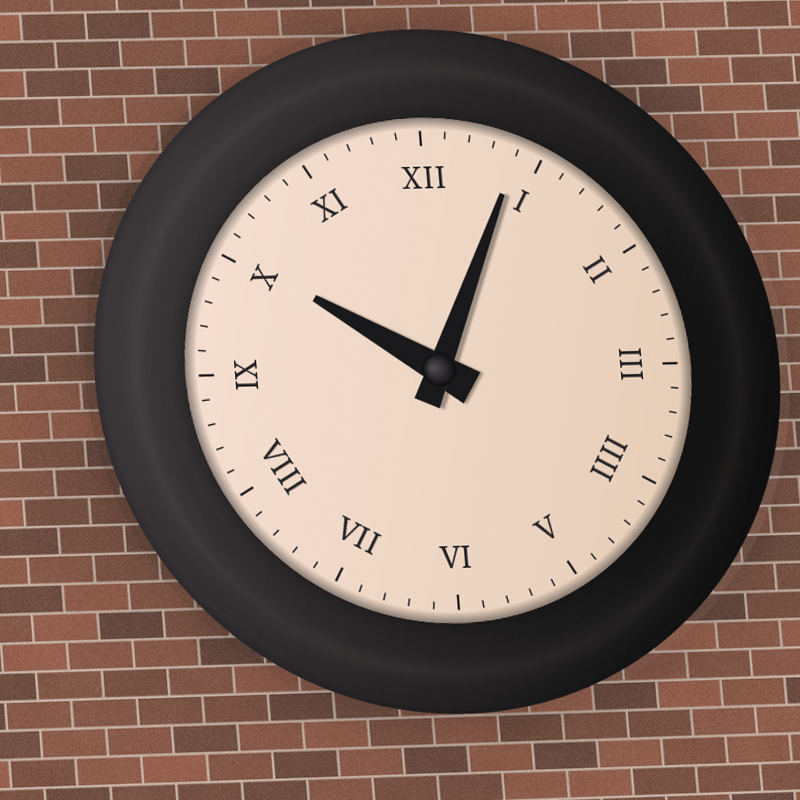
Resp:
**10:04**
